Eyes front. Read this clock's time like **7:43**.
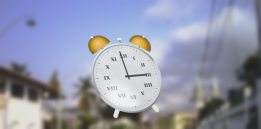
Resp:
**2:59**
